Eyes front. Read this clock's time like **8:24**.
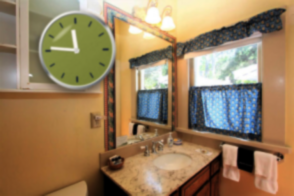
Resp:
**11:46**
